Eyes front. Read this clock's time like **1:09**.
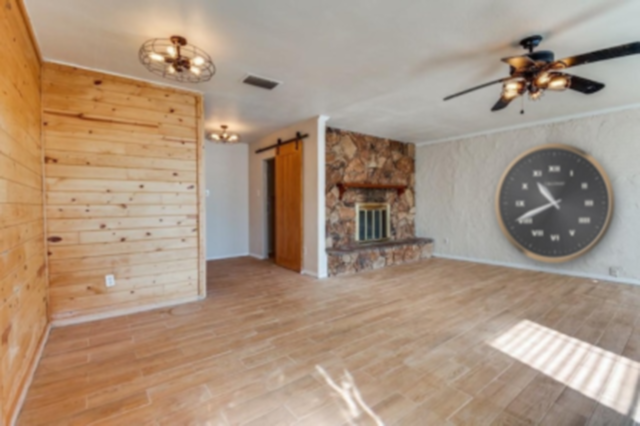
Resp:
**10:41**
